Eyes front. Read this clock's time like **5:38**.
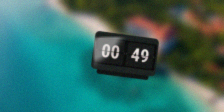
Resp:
**0:49**
